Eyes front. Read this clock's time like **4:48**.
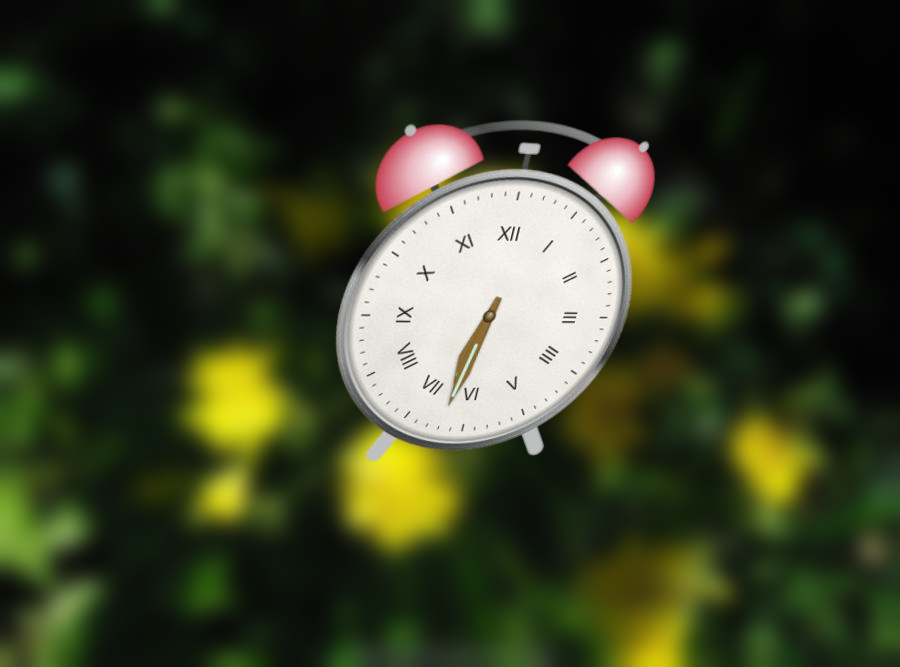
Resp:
**6:32**
